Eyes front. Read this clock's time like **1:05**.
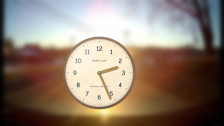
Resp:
**2:26**
